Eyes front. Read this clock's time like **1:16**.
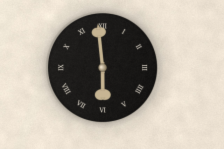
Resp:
**5:59**
